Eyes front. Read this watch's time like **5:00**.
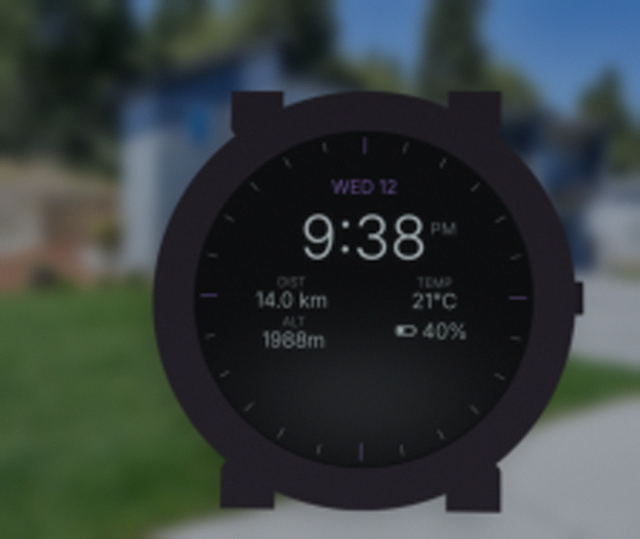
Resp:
**9:38**
